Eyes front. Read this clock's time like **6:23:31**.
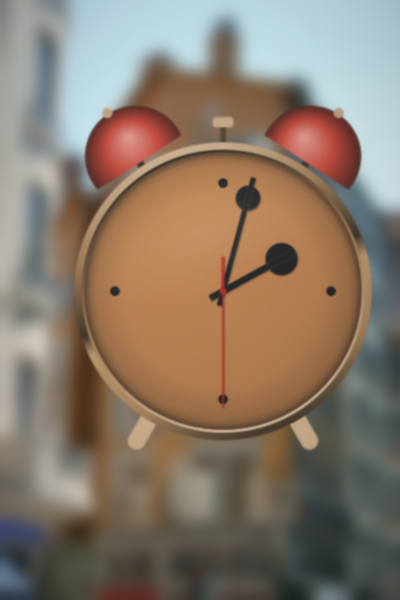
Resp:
**2:02:30**
